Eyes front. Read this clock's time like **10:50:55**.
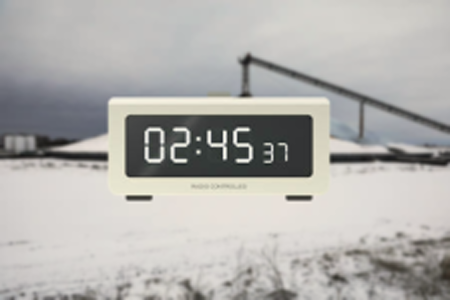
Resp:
**2:45:37**
